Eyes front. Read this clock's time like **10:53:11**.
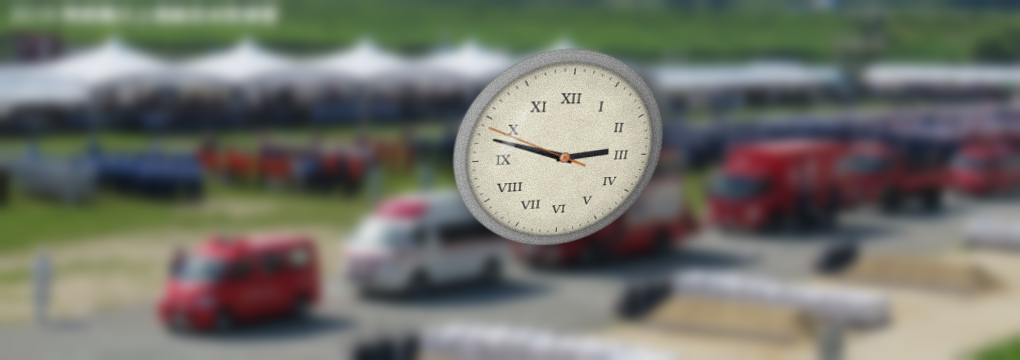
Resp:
**2:47:49**
